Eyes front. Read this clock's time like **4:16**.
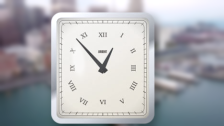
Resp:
**12:53**
